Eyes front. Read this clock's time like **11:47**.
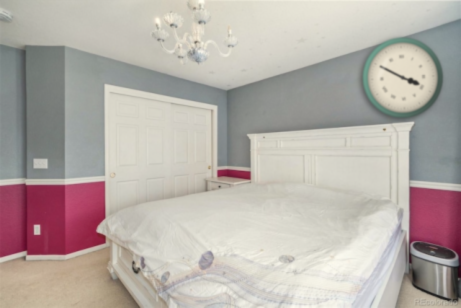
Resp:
**3:50**
